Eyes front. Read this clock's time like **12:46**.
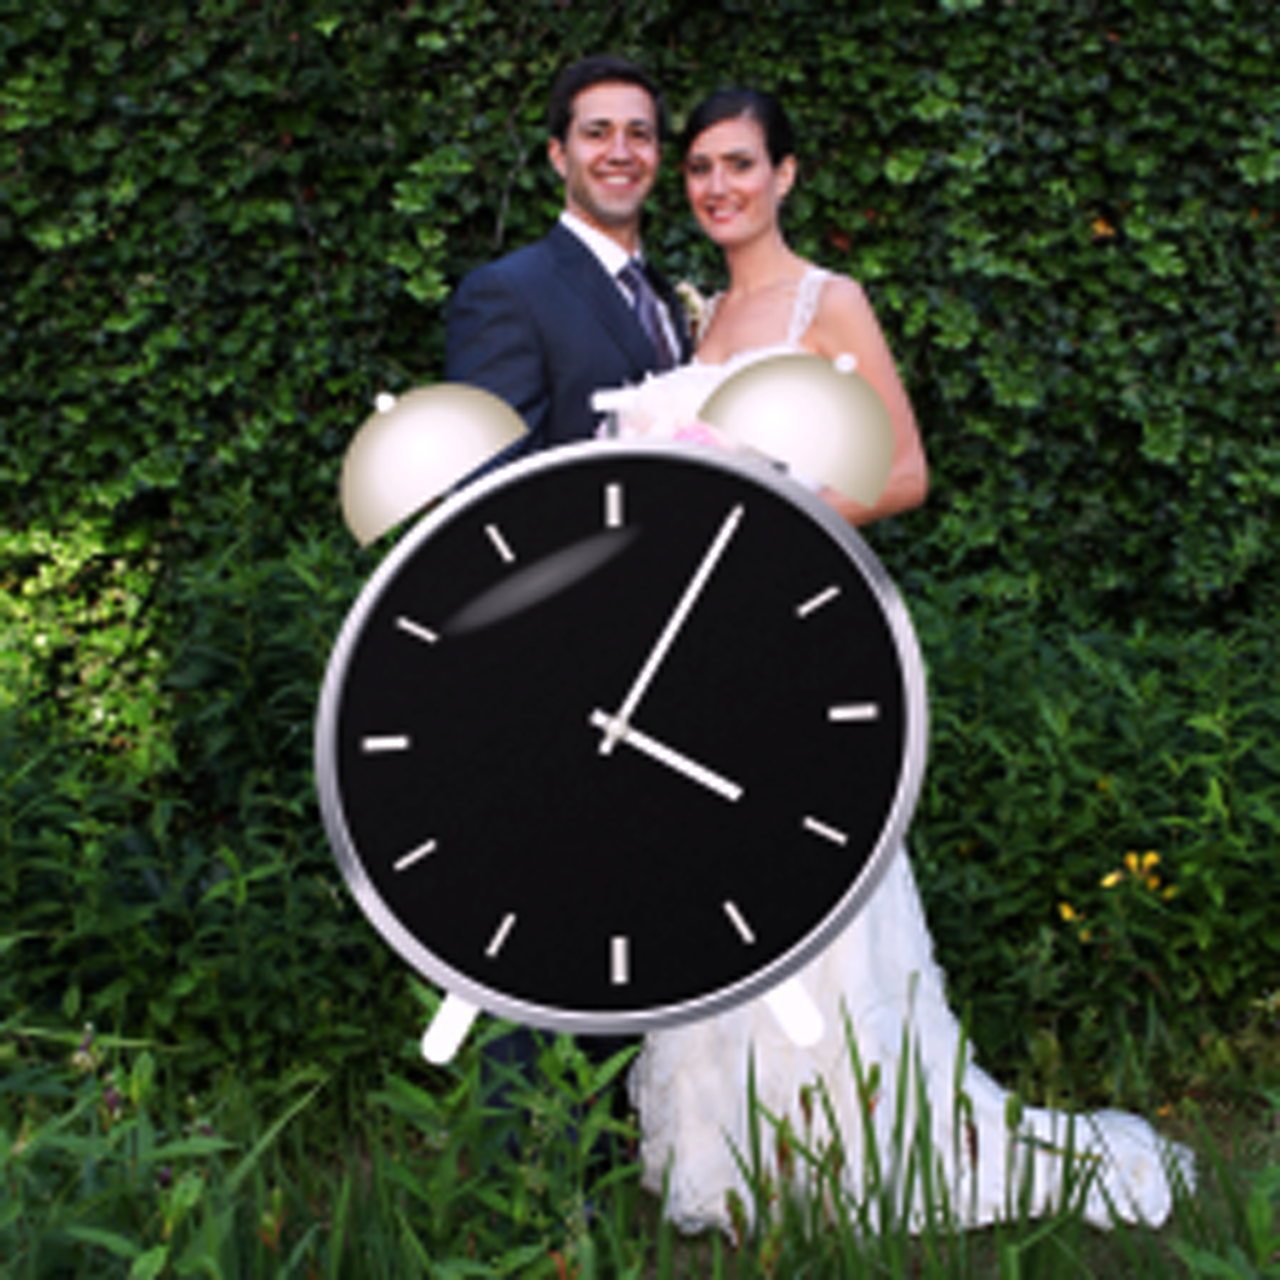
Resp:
**4:05**
